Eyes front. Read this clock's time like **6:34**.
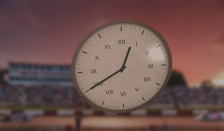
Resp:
**12:40**
